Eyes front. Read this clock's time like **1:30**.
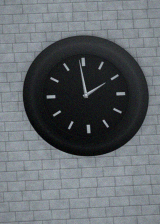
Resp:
**1:59**
